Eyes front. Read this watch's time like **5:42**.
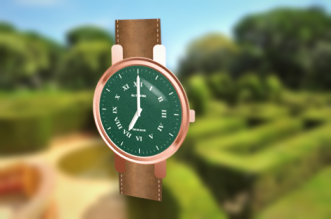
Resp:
**7:00**
